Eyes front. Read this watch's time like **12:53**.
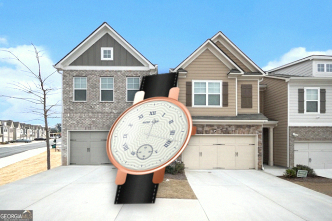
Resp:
**12:18**
